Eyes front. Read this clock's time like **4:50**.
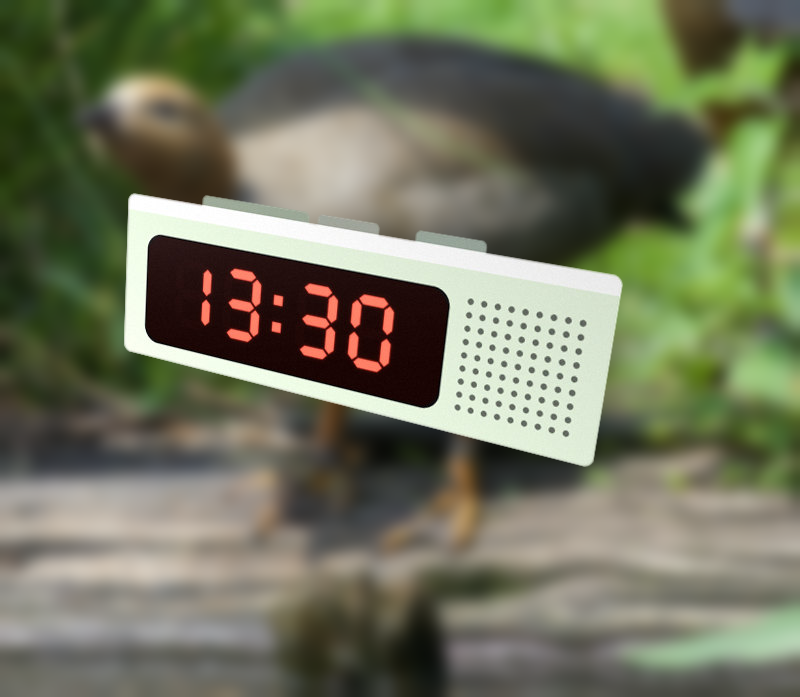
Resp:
**13:30**
